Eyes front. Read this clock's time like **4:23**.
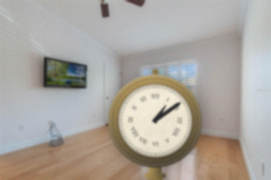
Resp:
**1:09**
